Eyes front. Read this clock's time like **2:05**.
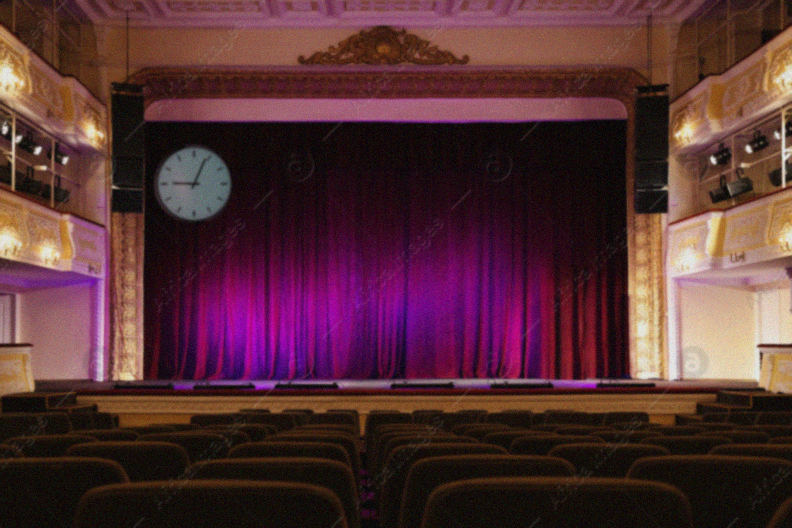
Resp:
**9:04**
